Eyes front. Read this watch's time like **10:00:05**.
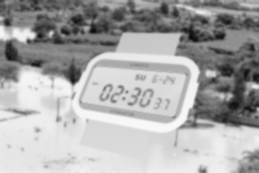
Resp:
**2:30:37**
